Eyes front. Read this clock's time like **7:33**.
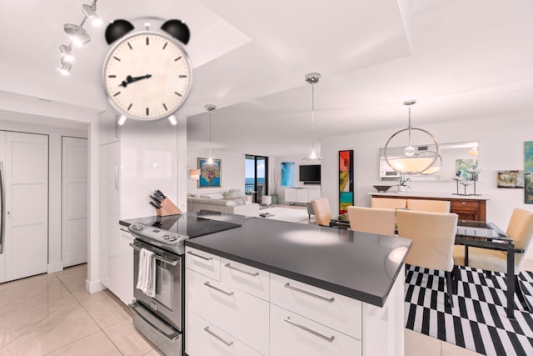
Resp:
**8:42**
